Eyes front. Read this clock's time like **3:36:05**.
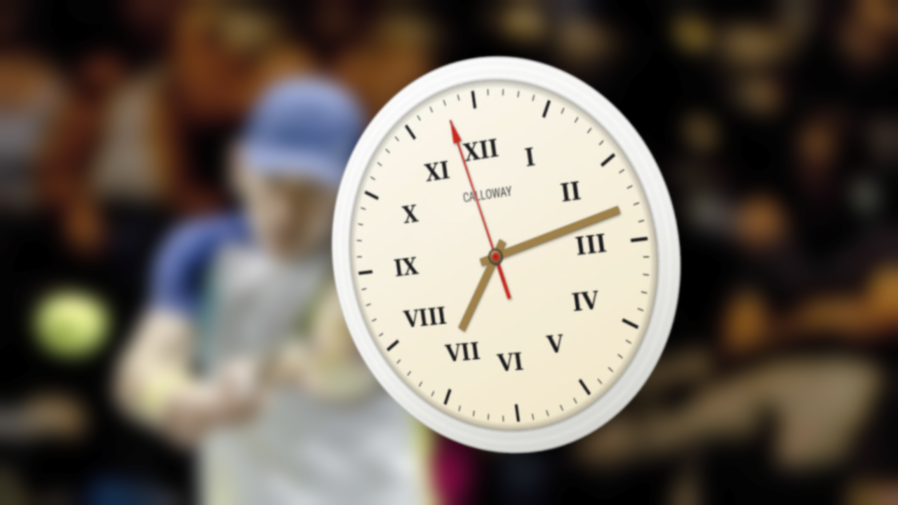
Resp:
**7:12:58**
